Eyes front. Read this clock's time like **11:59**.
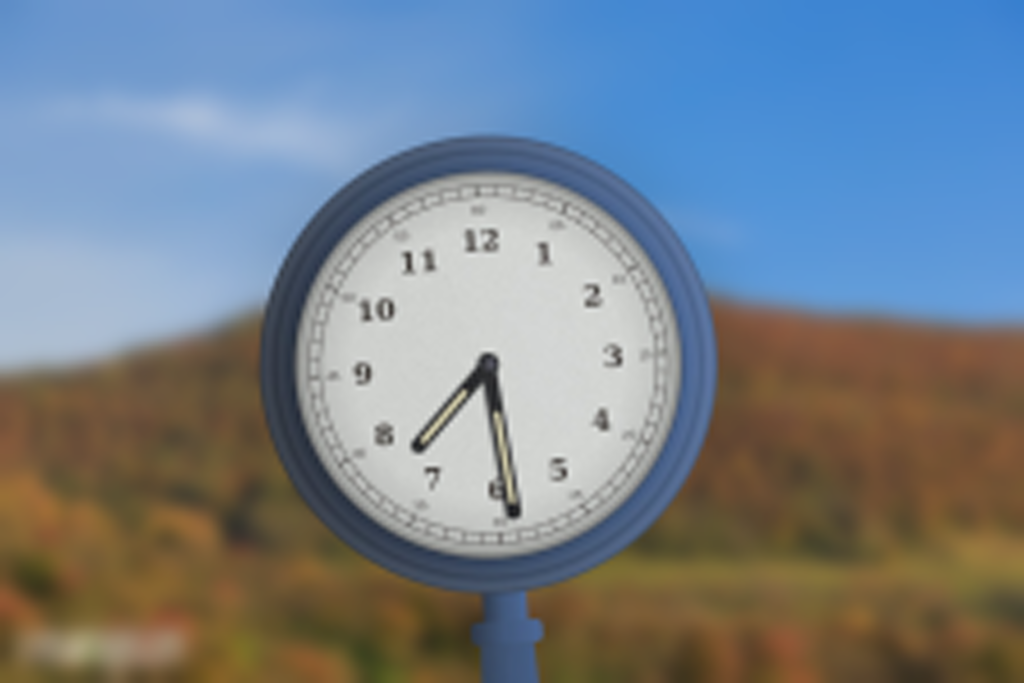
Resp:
**7:29**
